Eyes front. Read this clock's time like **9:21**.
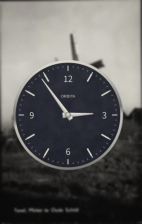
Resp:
**2:54**
